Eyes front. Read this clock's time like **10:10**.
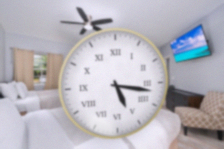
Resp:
**5:17**
